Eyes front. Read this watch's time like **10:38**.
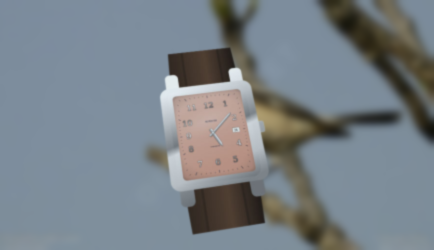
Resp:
**5:08**
